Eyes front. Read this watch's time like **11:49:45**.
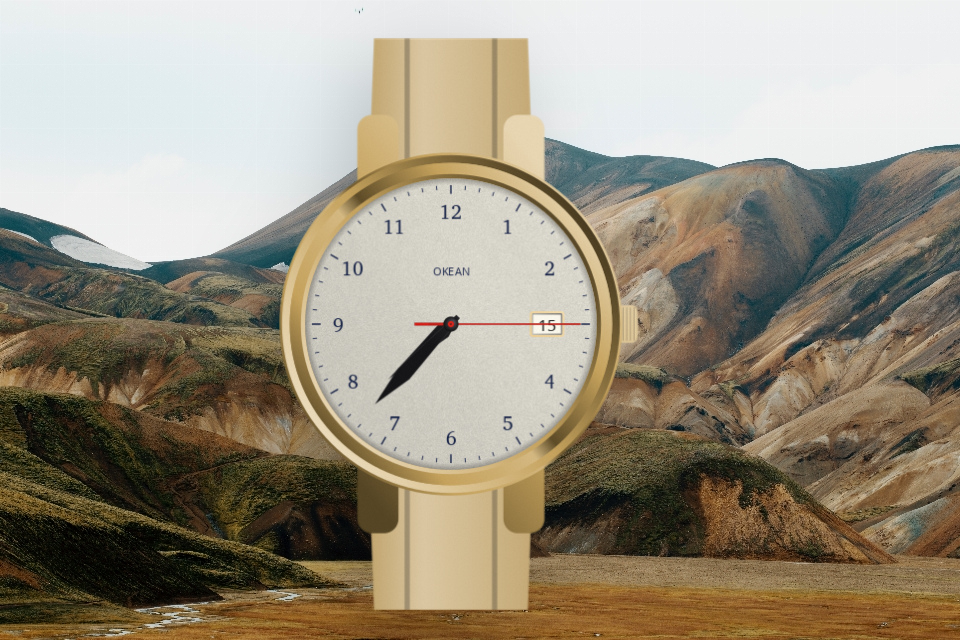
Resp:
**7:37:15**
